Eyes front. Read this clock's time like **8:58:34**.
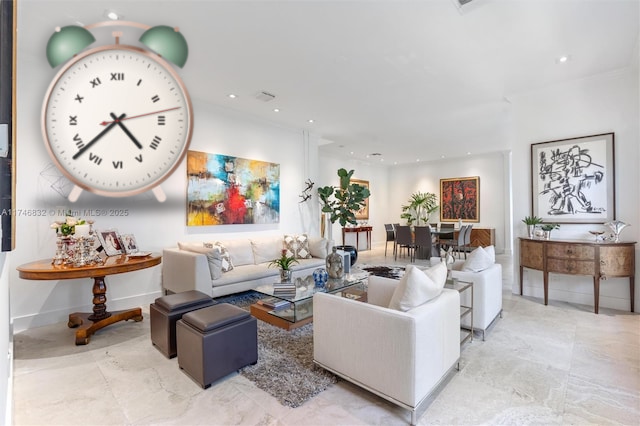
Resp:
**4:38:13**
